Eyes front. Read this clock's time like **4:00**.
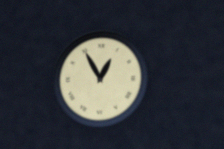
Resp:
**12:55**
